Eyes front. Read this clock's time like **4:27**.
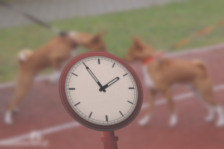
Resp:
**1:55**
